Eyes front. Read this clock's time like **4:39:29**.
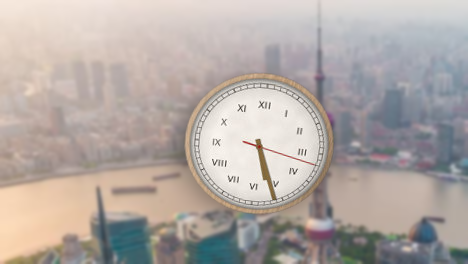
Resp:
**5:26:17**
